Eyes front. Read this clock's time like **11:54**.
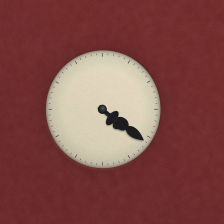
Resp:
**4:21**
